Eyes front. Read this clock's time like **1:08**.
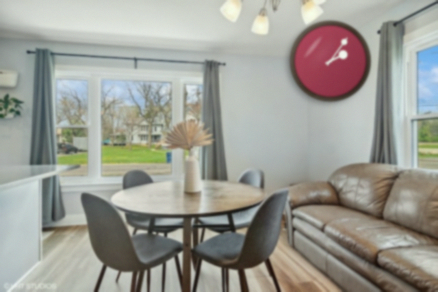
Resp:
**2:06**
